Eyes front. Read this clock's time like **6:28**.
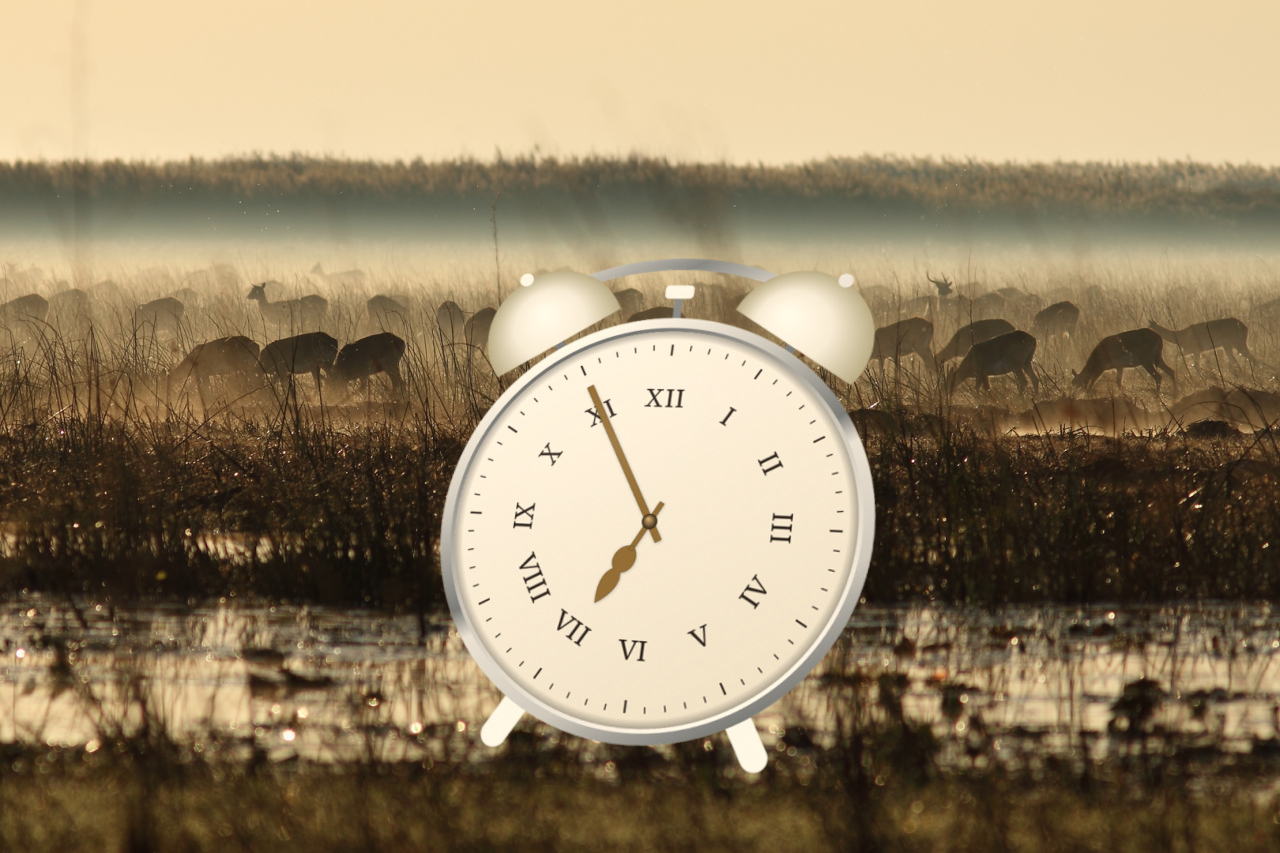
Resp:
**6:55**
